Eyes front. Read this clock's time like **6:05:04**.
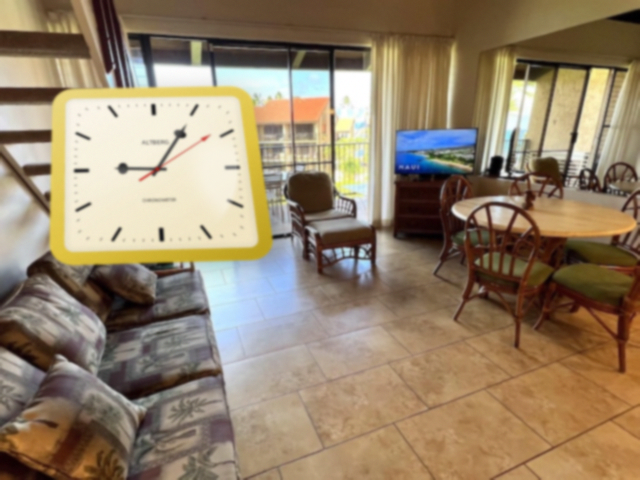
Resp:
**9:05:09**
